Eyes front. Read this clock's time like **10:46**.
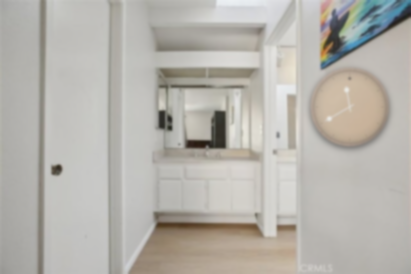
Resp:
**11:40**
